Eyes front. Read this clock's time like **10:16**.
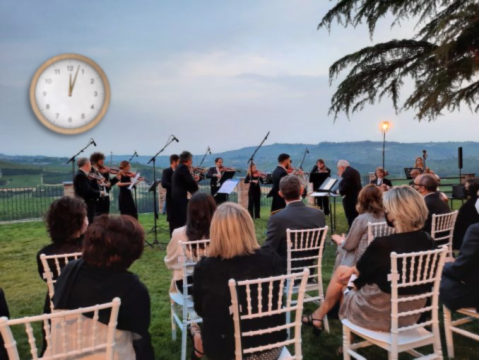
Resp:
**12:03**
